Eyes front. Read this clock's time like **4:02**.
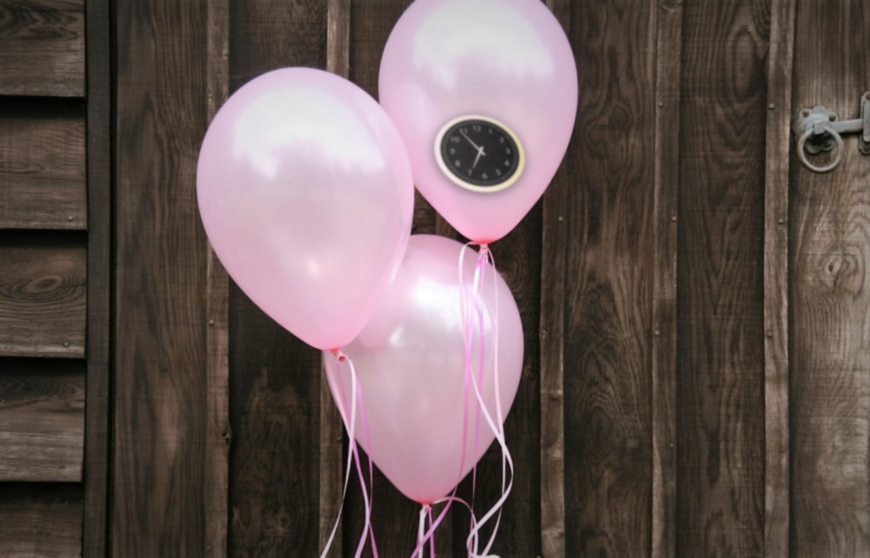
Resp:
**6:54**
